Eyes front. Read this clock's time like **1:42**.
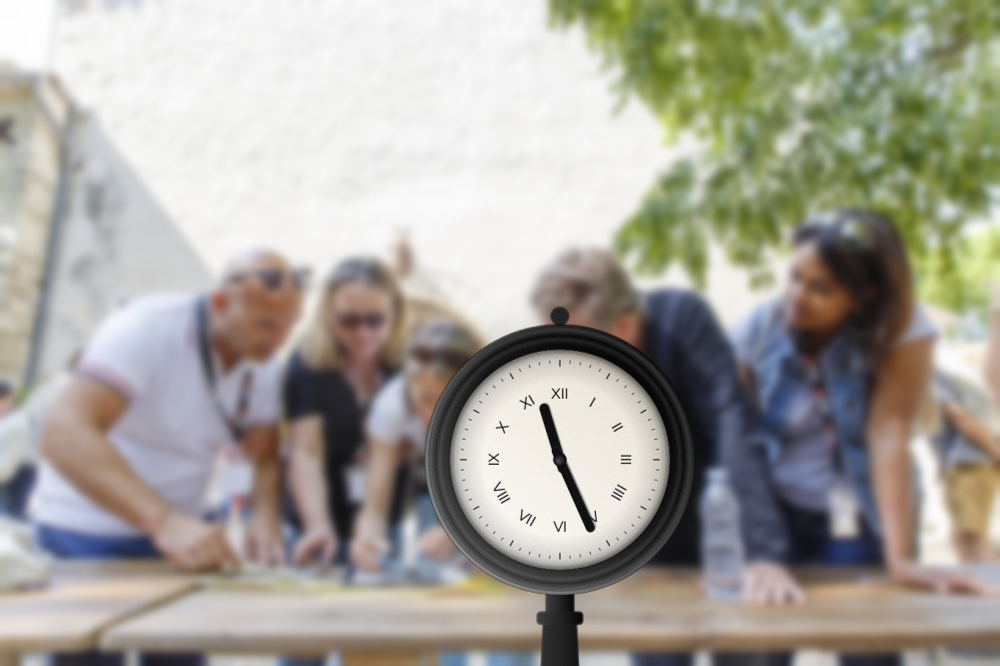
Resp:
**11:26**
